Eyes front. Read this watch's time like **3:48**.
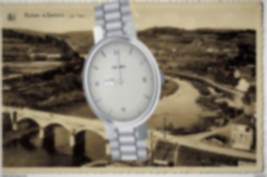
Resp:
**9:00**
